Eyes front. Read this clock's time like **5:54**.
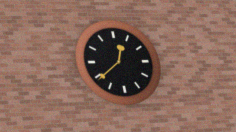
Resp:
**12:39**
